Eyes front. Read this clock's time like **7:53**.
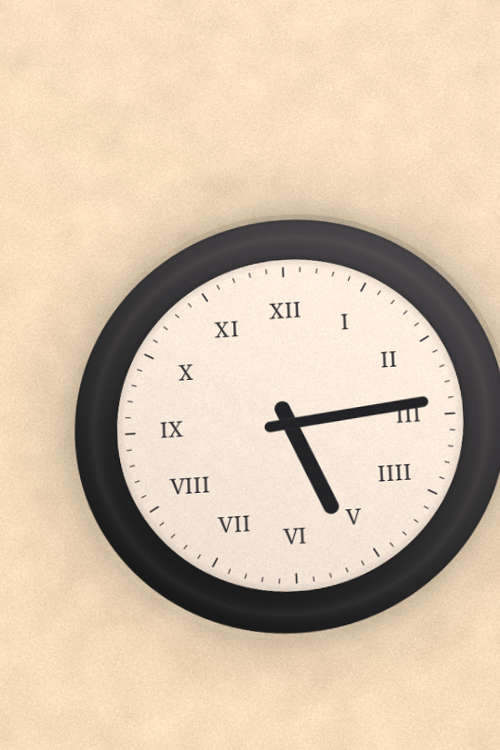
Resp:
**5:14**
